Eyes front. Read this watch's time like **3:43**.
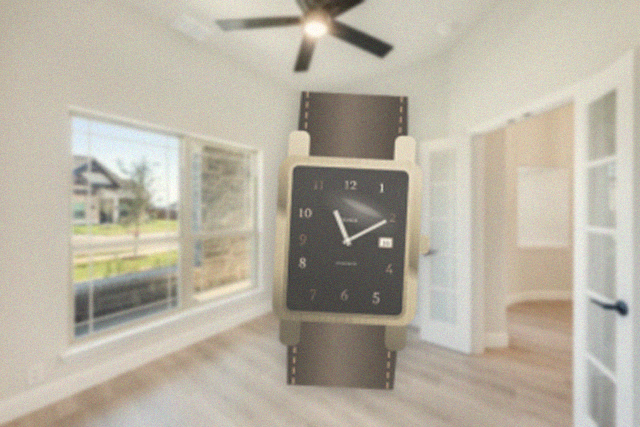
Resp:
**11:10**
